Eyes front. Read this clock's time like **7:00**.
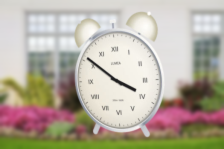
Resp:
**3:51**
